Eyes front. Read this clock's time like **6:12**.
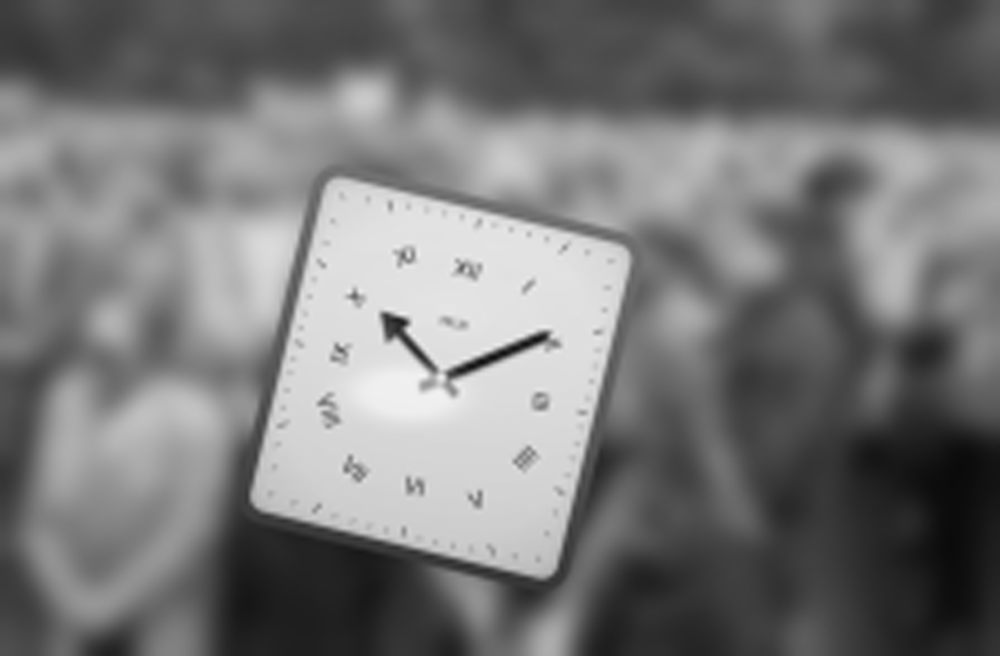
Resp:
**10:09**
